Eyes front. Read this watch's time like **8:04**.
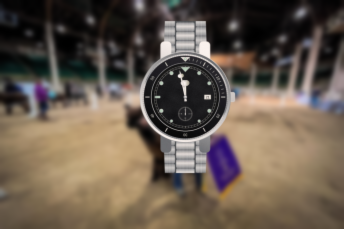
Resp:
**11:58**
